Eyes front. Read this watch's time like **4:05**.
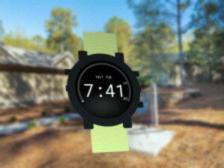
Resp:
**7:41**
